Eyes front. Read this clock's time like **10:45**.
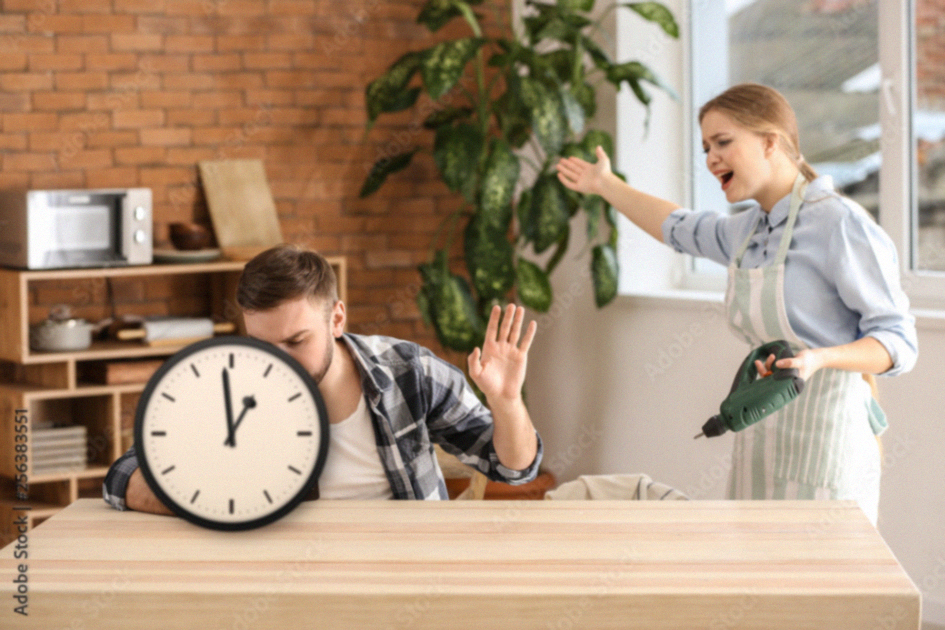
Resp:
**12:59**
